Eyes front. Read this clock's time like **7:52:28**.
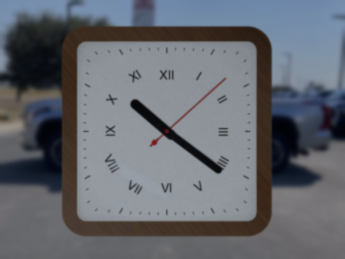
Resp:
**10:21:08**
